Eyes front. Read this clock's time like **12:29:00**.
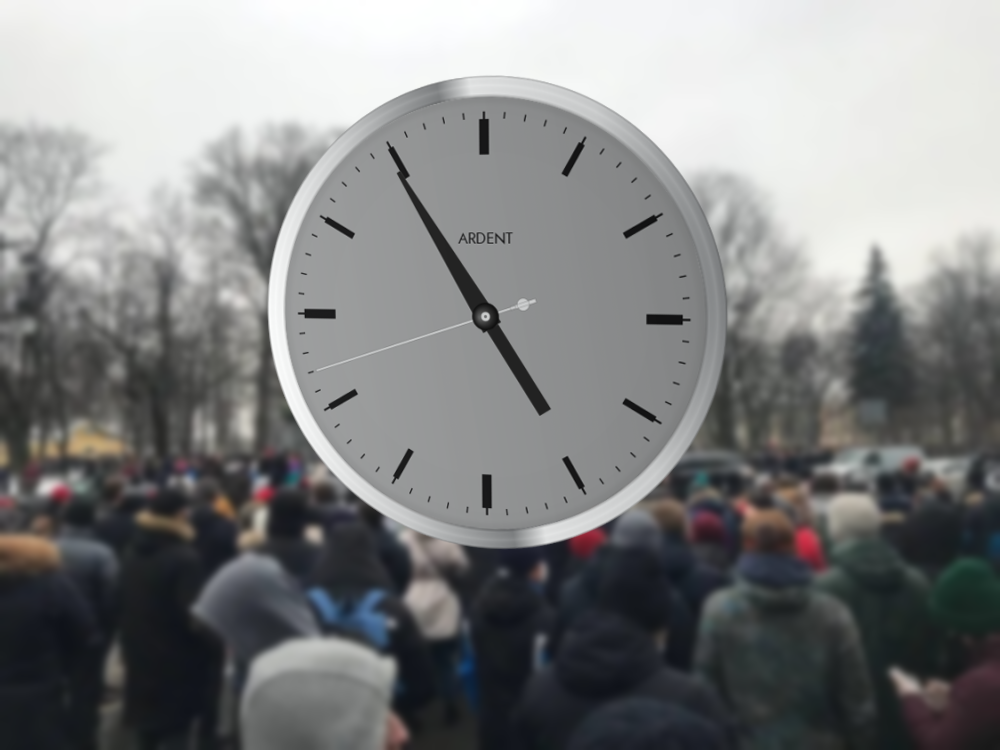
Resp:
**4:54:42**
